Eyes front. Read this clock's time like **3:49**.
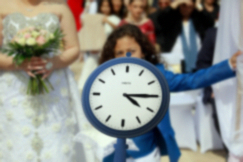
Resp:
**4:15**
